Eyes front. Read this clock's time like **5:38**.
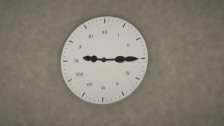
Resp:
**9:15**
